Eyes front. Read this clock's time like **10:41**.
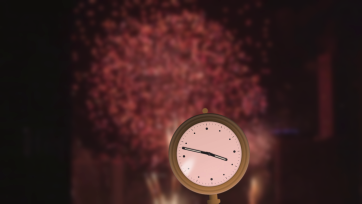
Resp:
**3:48**
